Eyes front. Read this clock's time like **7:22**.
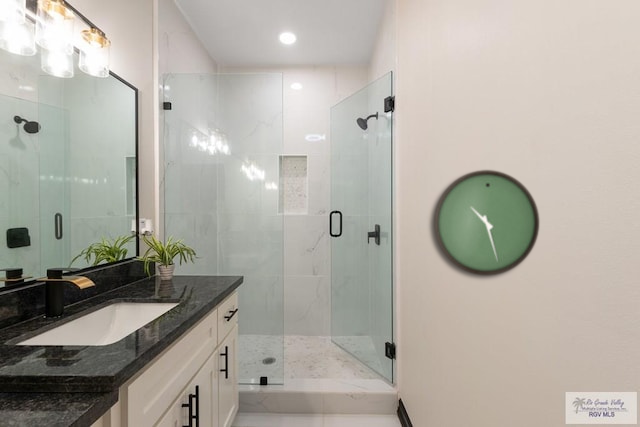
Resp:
**10:27**
